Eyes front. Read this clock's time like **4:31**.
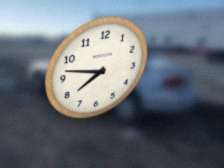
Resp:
**7:47**
